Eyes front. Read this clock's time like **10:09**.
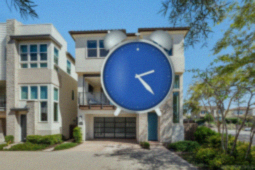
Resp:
**2:23**
